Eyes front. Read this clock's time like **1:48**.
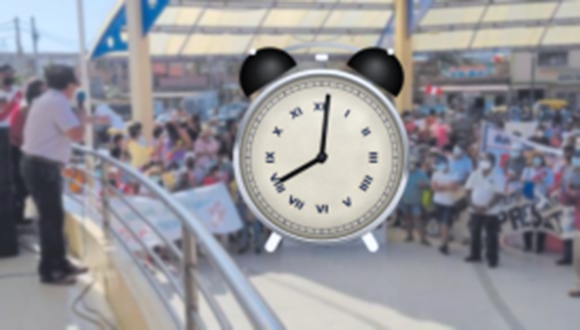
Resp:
**8:01**
